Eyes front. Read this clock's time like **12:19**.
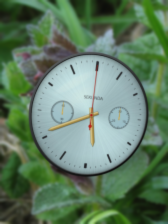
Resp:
**5:41**
